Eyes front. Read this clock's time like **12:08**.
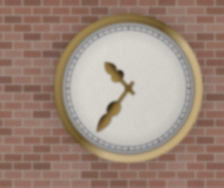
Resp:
**10:36**
